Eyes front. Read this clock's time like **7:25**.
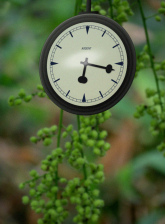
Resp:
**6:17**
